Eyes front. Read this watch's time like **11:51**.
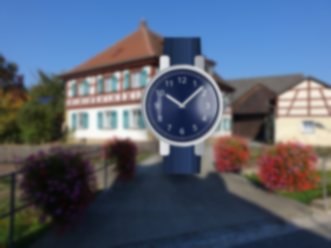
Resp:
**10:08**
